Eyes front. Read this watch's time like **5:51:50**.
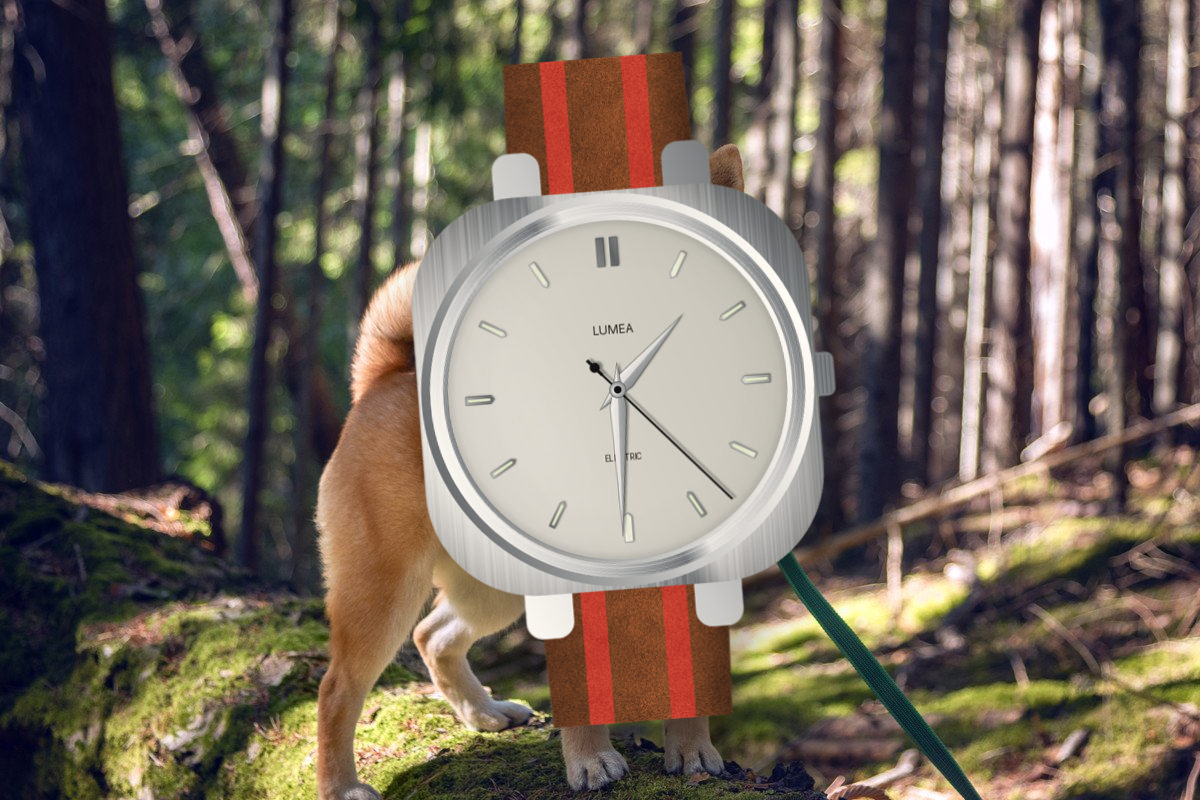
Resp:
**1:30:23**
